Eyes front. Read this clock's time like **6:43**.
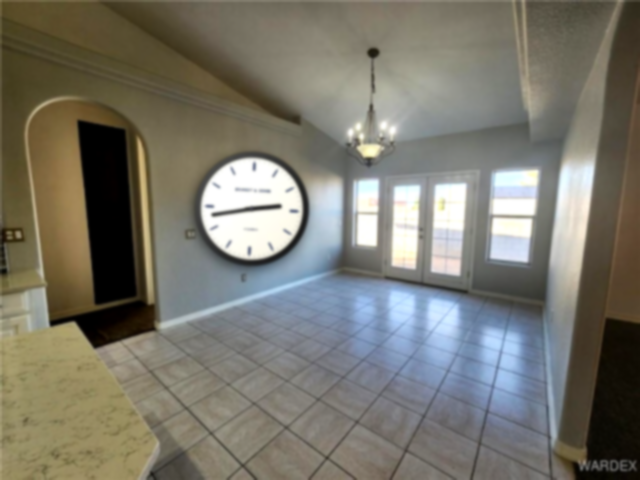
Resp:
**2:43**
